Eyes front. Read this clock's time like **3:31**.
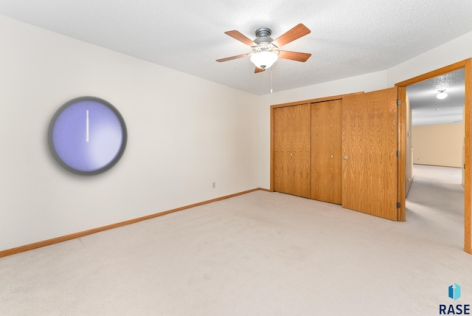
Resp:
**12:00**
